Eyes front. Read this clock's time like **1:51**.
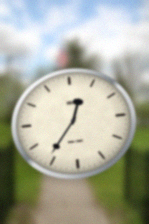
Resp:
**12:36**
